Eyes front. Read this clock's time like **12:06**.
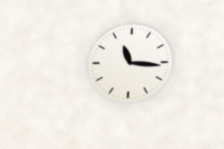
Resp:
**11:16**
